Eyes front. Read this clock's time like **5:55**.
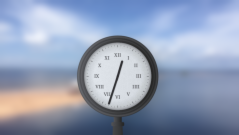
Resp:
**12:33**
